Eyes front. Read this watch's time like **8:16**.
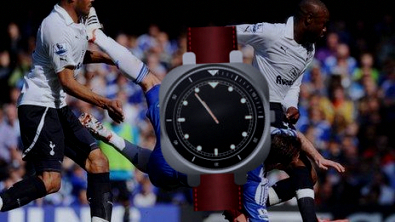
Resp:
**10:54**
